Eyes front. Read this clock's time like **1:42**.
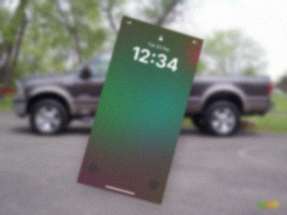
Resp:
**12:34**
